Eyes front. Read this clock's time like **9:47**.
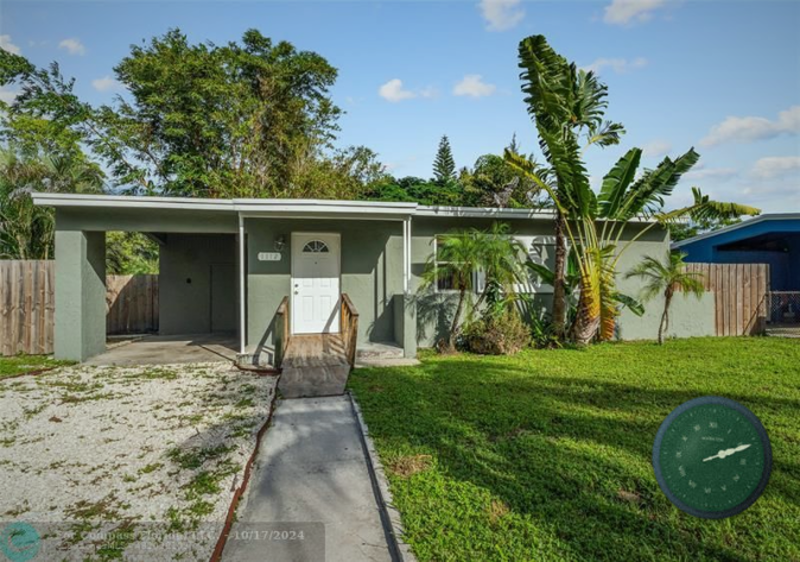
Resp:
**2:11**
